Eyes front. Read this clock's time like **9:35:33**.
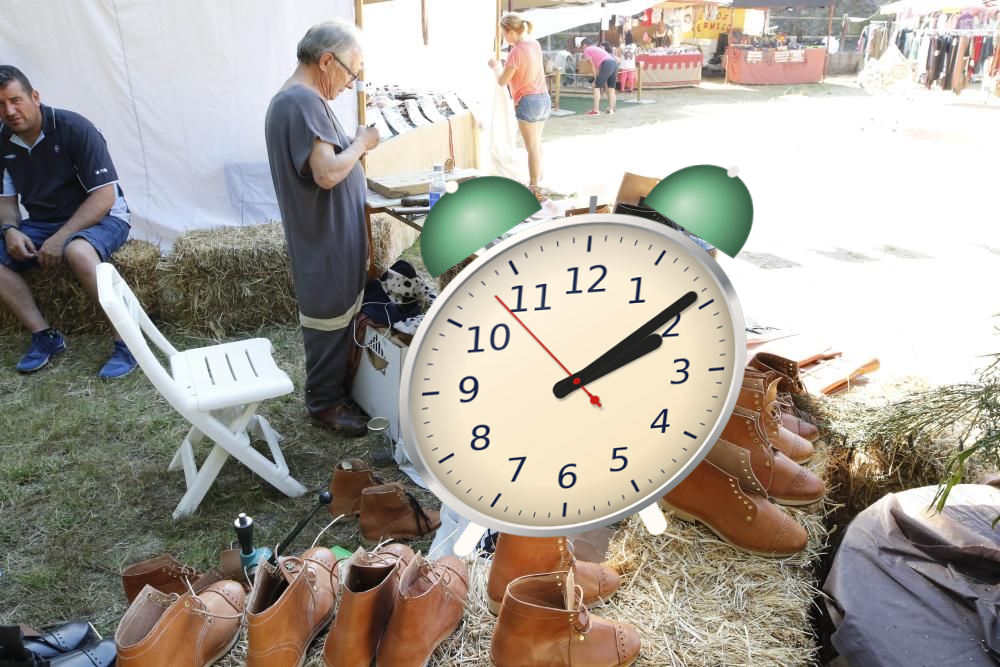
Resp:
**2:08:53**
